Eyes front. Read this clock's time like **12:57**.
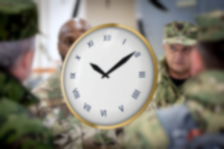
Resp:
**10:09**
